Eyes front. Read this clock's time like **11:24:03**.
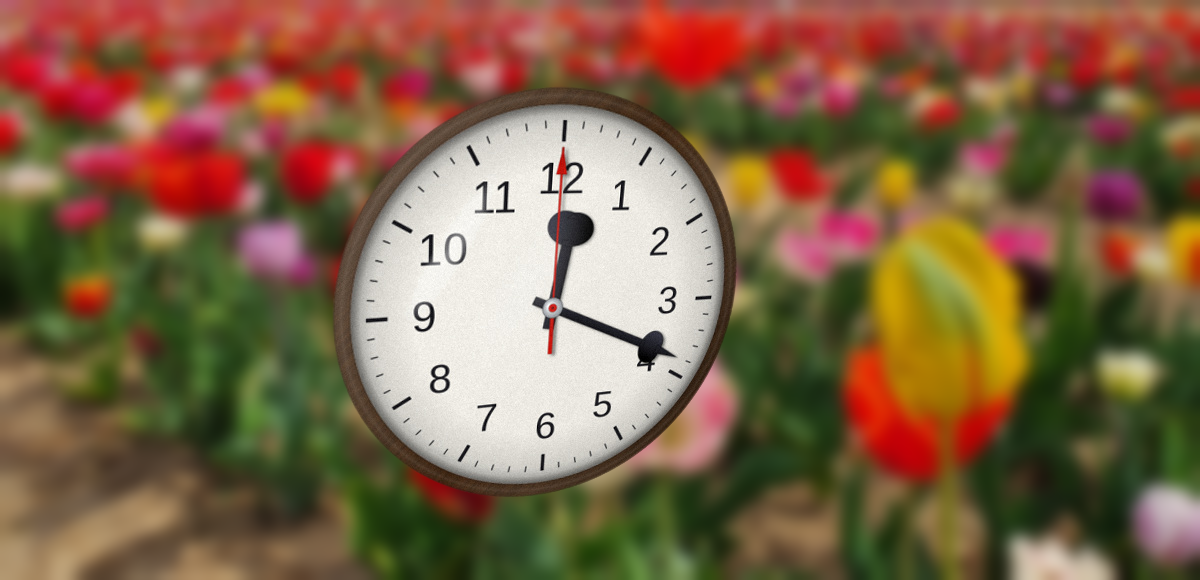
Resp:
**12:19:00**
